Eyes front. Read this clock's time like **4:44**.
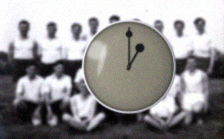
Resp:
**1:00**
